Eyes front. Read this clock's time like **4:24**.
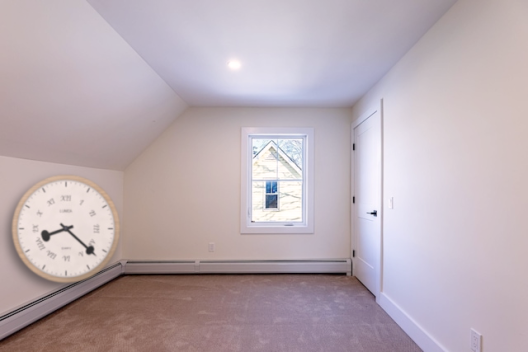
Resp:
**8:22**
